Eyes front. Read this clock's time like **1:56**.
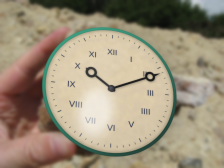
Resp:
**10:11**
